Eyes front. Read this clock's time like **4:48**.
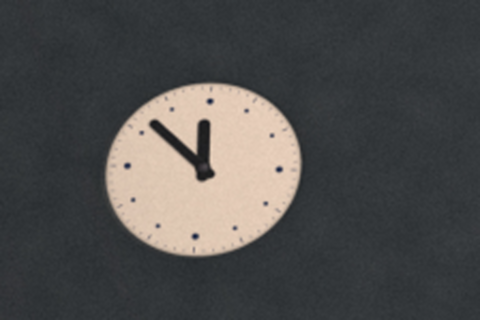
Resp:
**11:52**
